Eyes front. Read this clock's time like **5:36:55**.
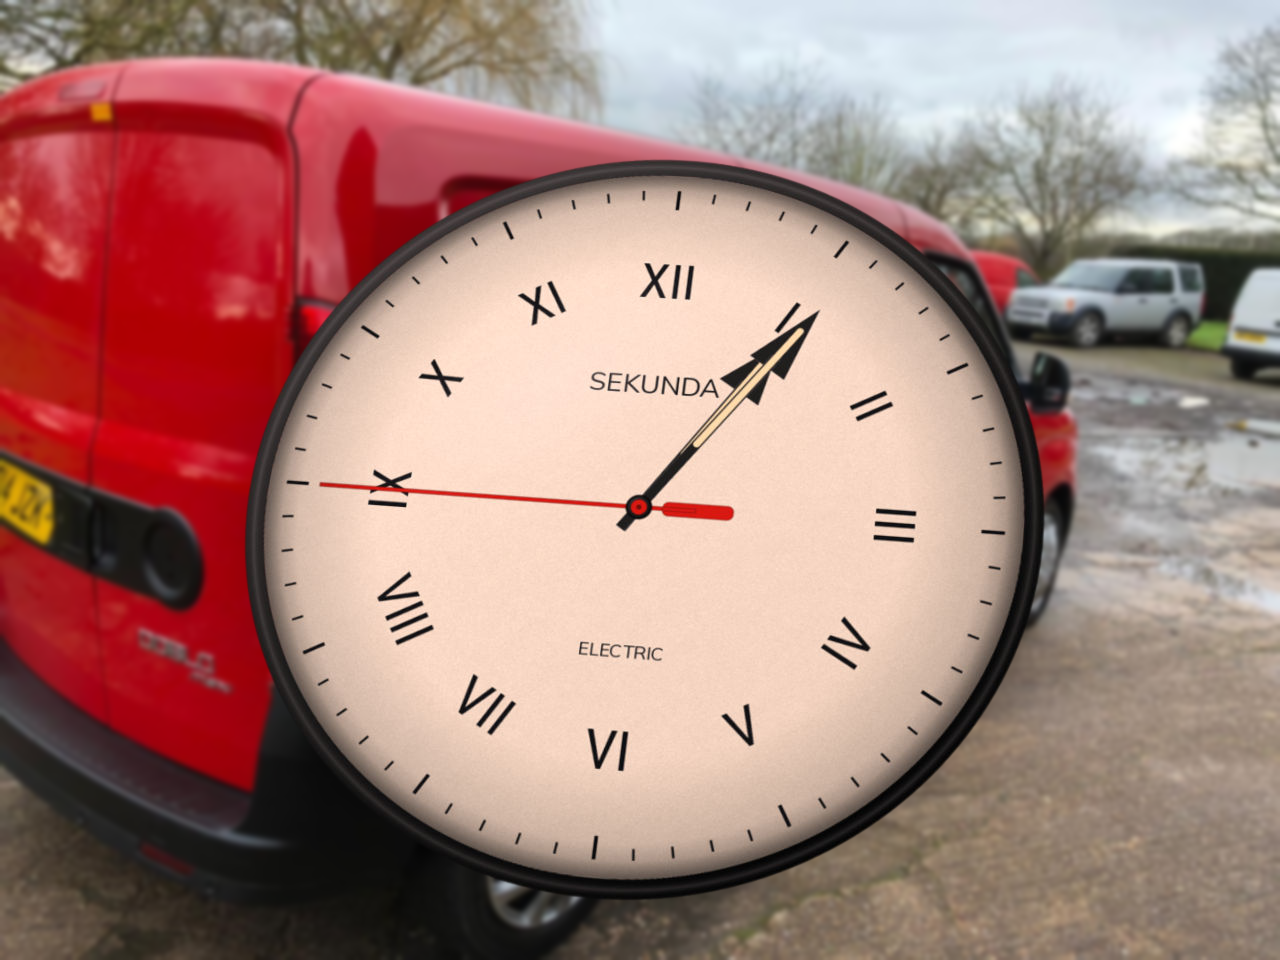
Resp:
**1:05:45**
